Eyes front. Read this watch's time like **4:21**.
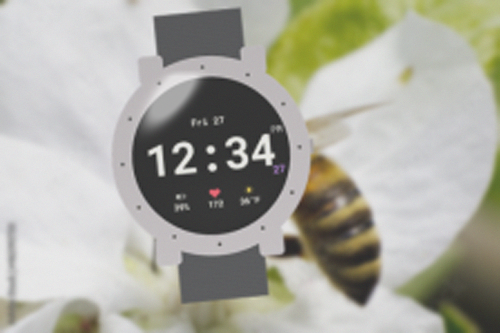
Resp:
**12:34**
